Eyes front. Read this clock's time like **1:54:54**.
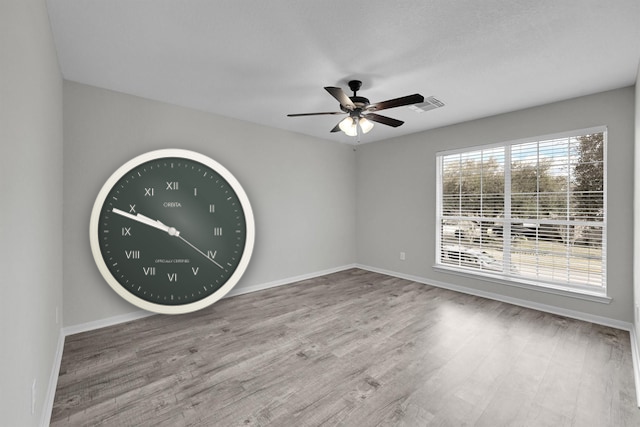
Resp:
**9:48:21**
